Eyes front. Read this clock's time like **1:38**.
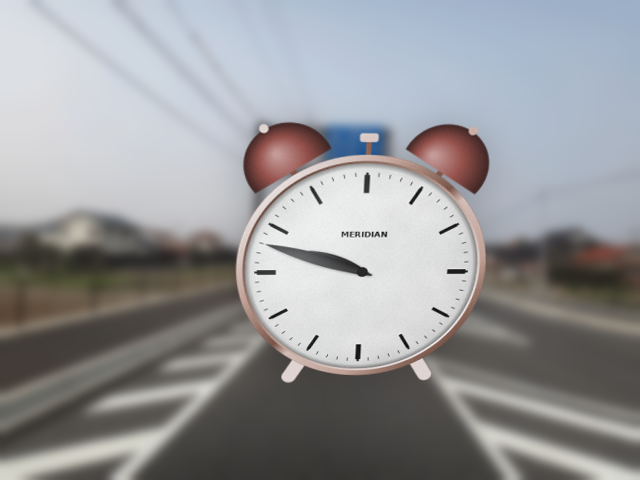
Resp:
**9:48**
